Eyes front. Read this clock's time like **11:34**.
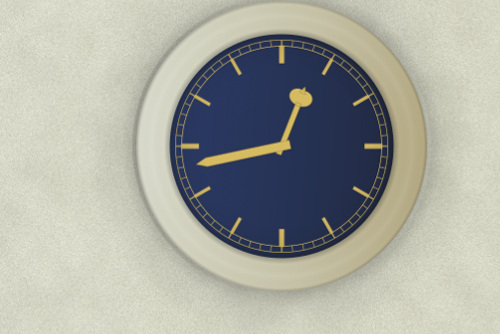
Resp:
**12:43**
